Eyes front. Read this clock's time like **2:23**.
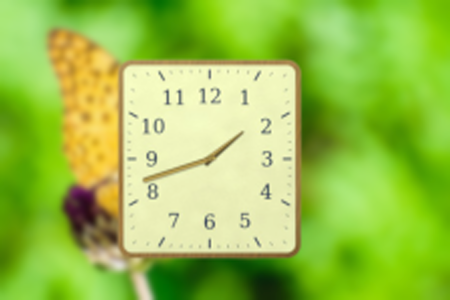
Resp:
**1:42**
